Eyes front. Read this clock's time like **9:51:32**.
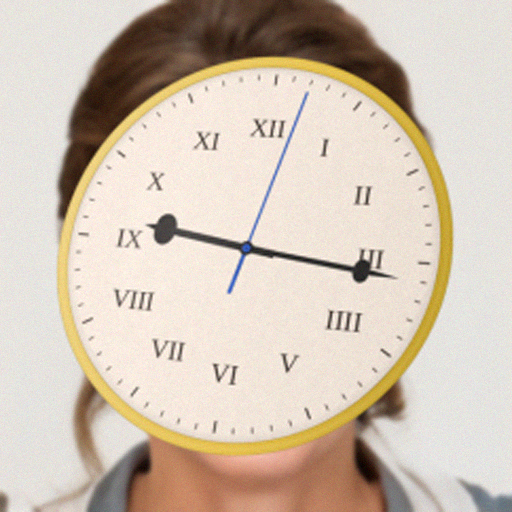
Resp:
**9:16:02**
